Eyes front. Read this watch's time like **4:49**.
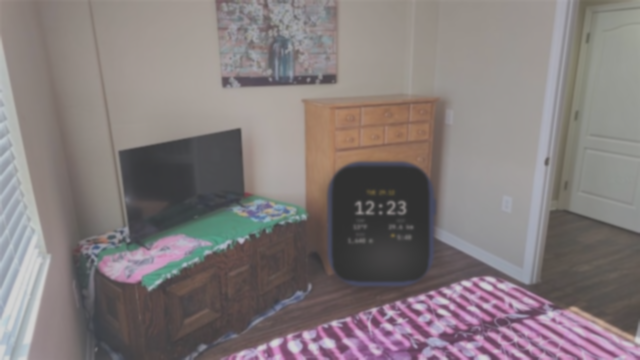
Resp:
**12:23**
